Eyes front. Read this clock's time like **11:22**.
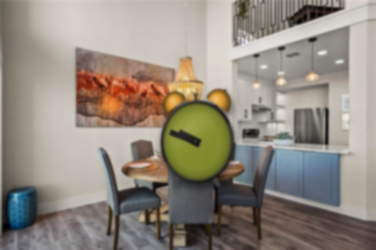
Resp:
**9:48**
